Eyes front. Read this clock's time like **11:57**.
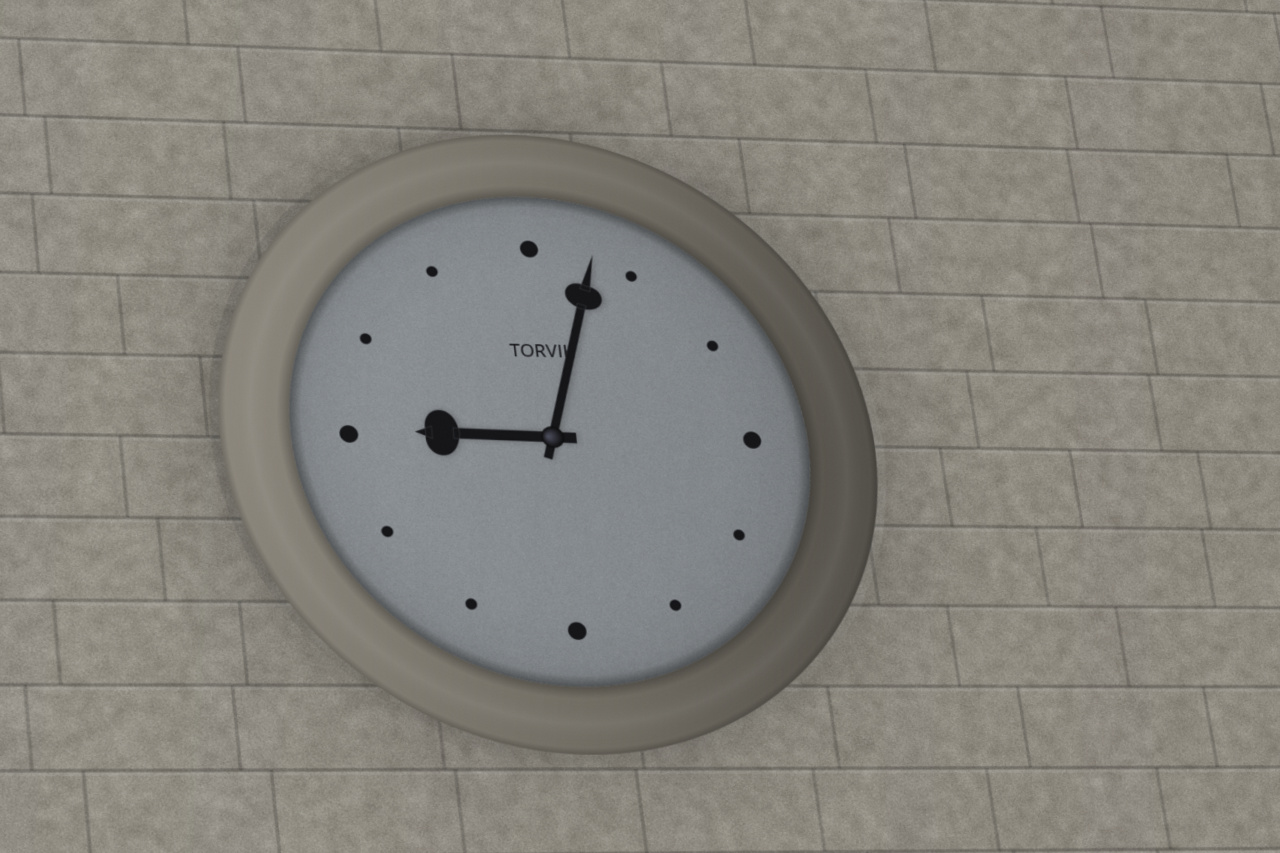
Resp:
**9:03**
